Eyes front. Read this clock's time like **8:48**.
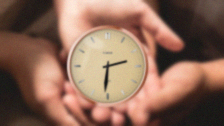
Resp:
**2:31**
